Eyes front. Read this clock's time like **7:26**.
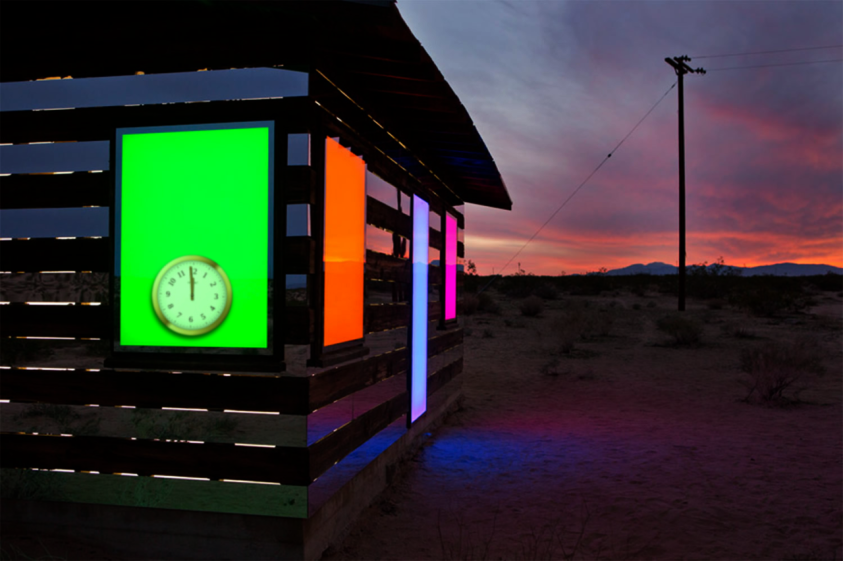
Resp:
**11:59**
